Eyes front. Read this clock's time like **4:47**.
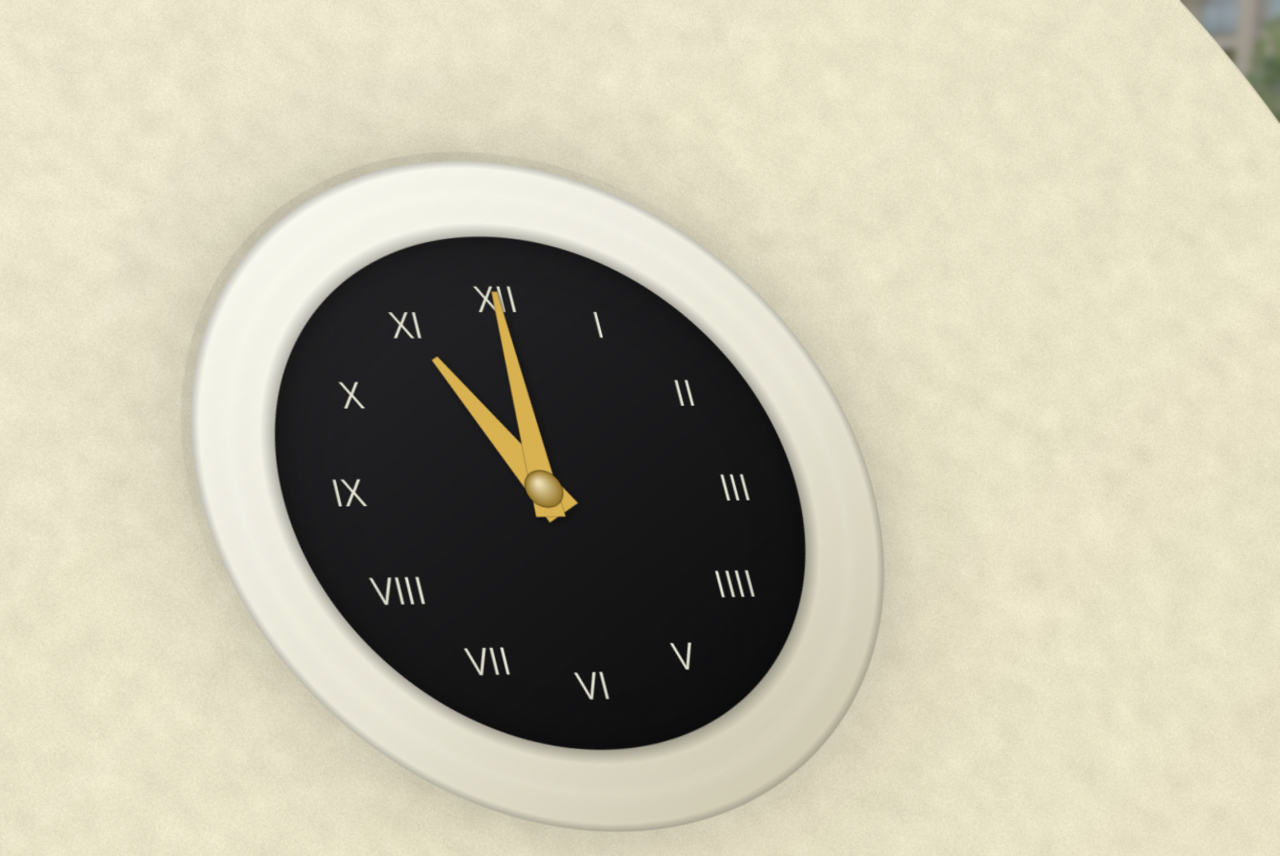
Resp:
**11:00**
